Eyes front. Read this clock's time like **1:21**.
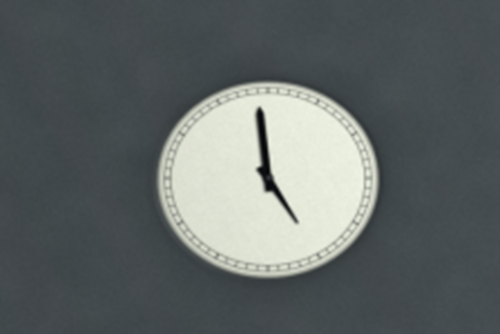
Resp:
**4:59**
